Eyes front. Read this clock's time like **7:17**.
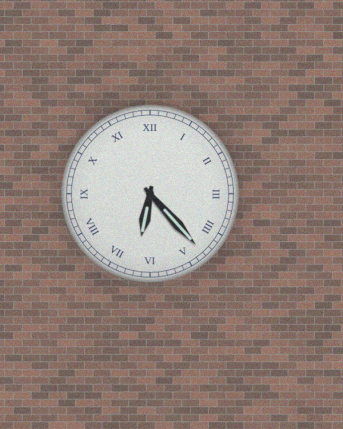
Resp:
**6:23**
